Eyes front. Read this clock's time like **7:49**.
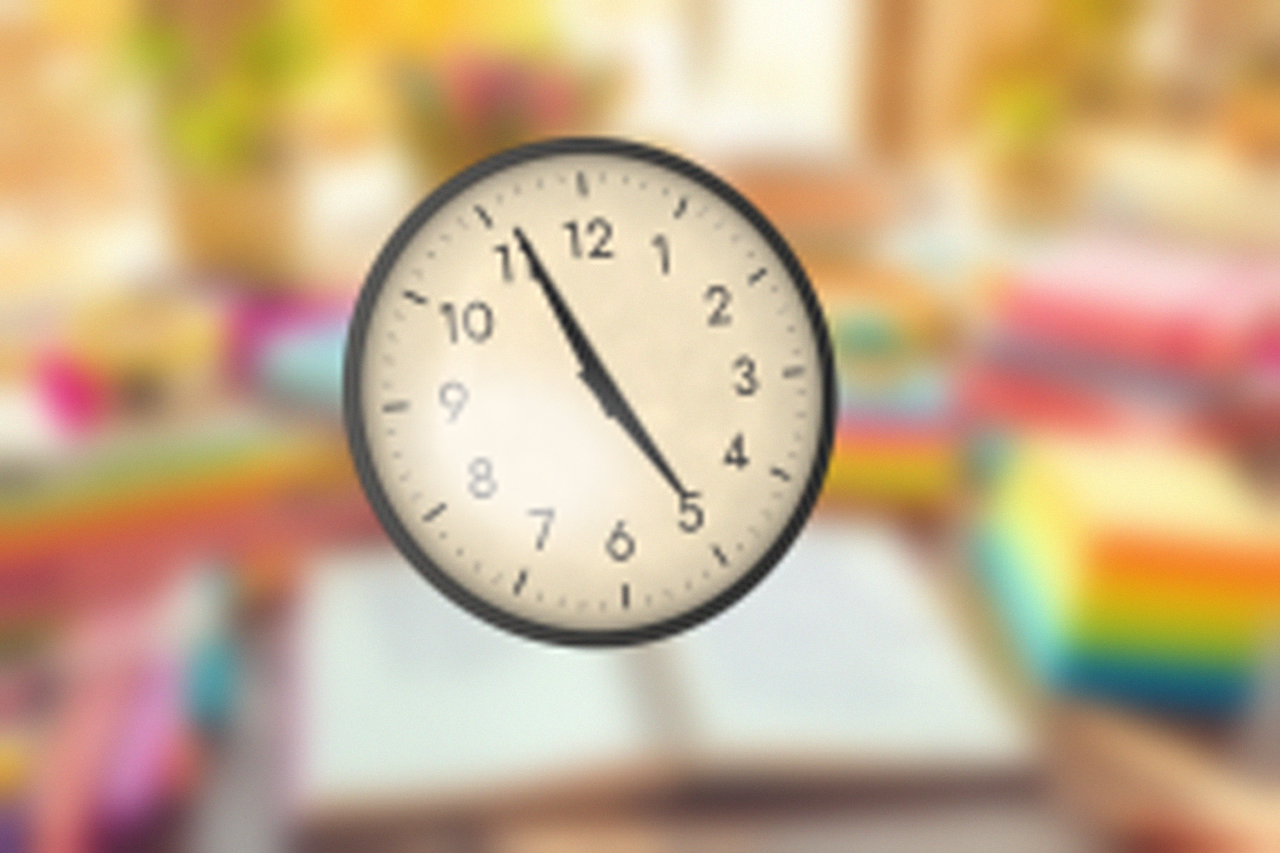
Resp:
**4:56**
